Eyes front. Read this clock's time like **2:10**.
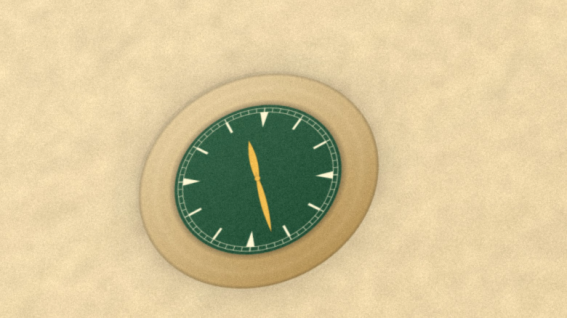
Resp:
**11:27**
